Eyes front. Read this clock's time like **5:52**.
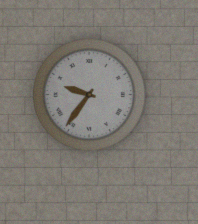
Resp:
**9:36**
